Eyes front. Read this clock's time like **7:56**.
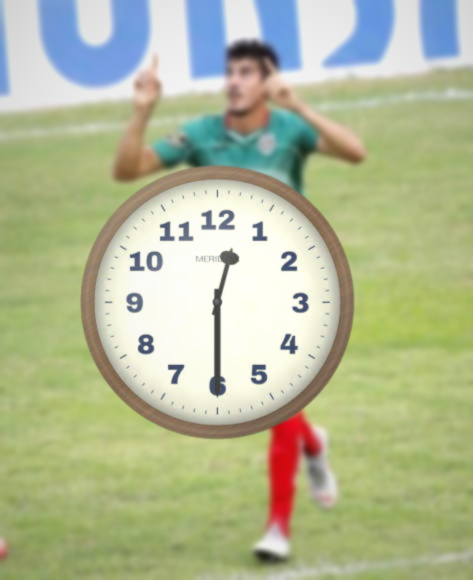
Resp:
**12:30**
